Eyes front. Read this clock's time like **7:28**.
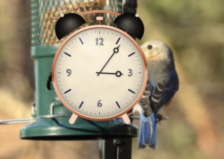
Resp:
**3:06**
